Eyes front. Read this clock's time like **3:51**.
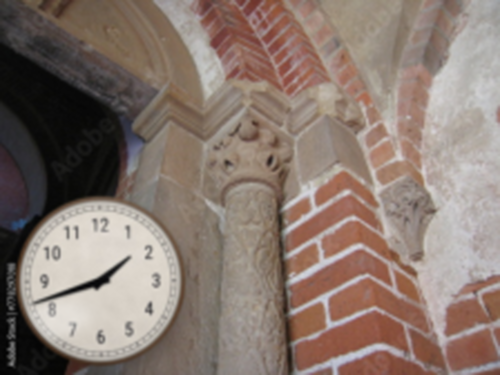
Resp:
**1:42**
